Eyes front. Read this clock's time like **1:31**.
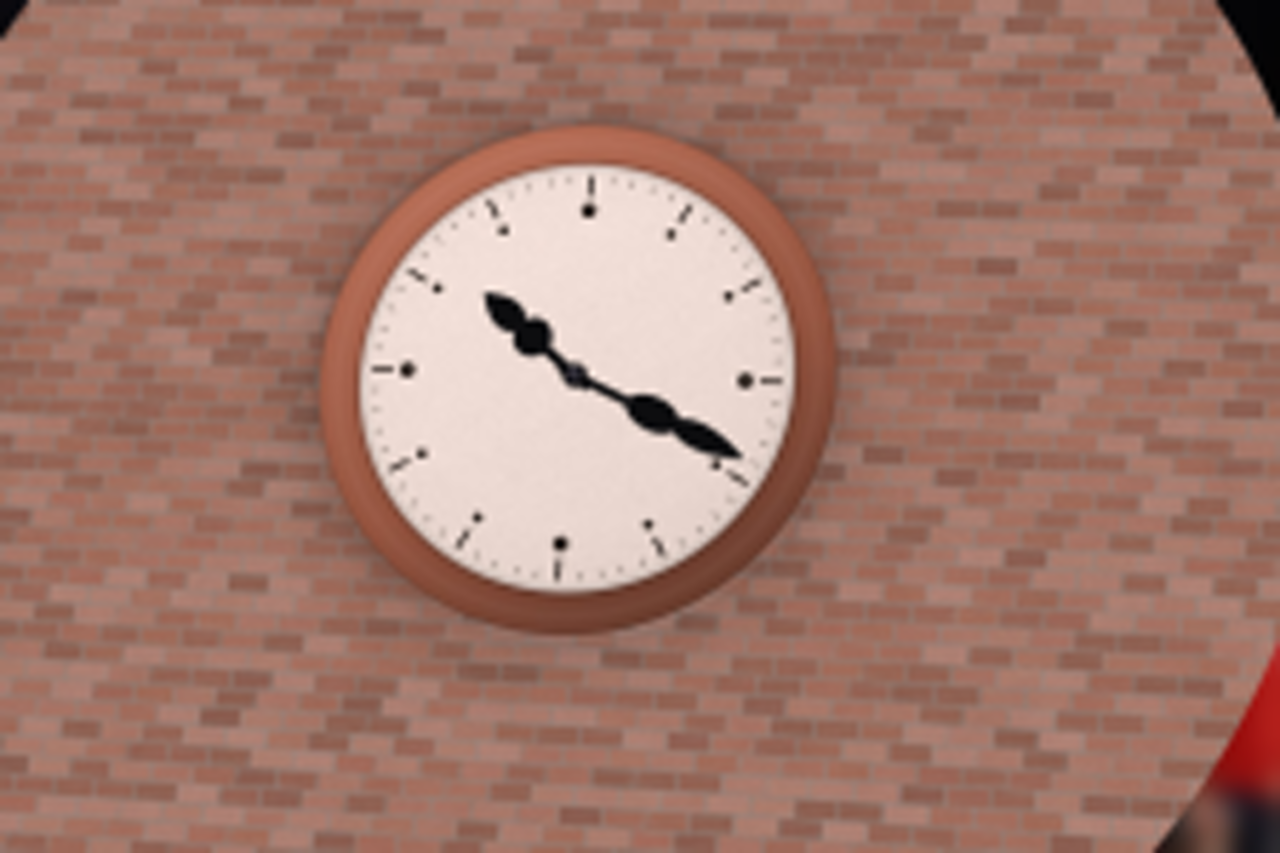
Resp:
**10:19**
